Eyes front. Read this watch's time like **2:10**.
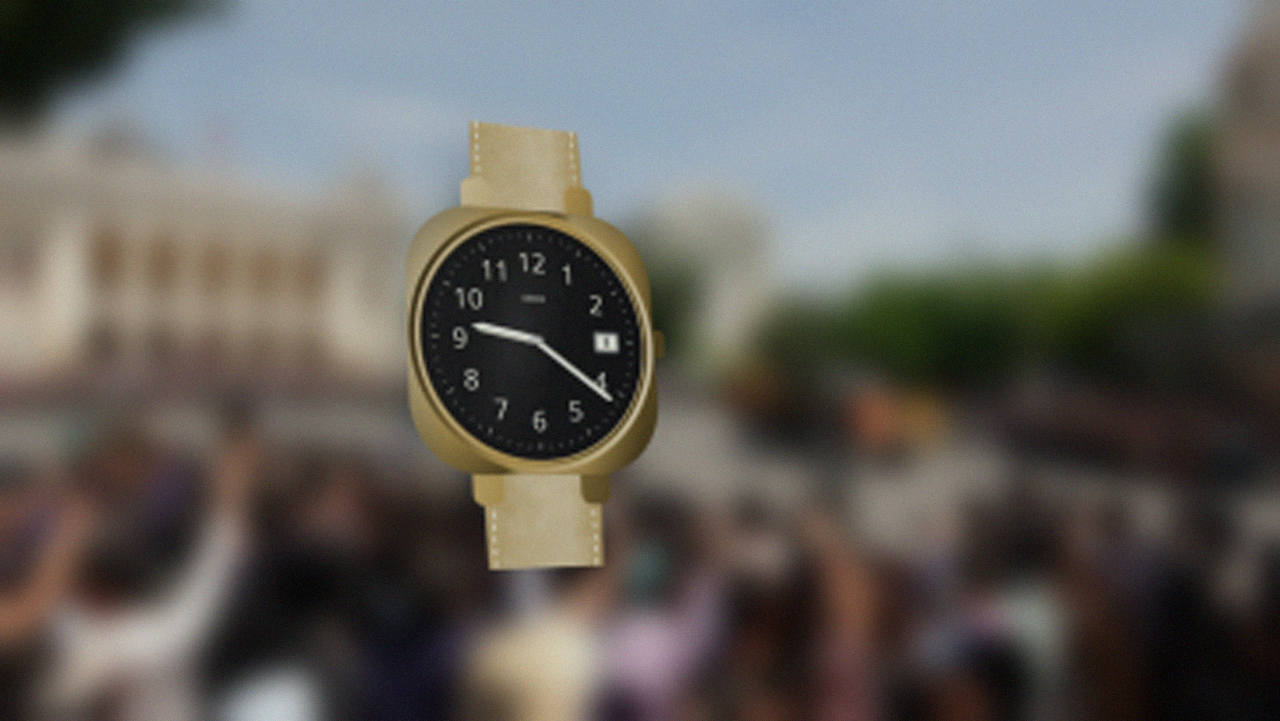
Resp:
**9:21**
